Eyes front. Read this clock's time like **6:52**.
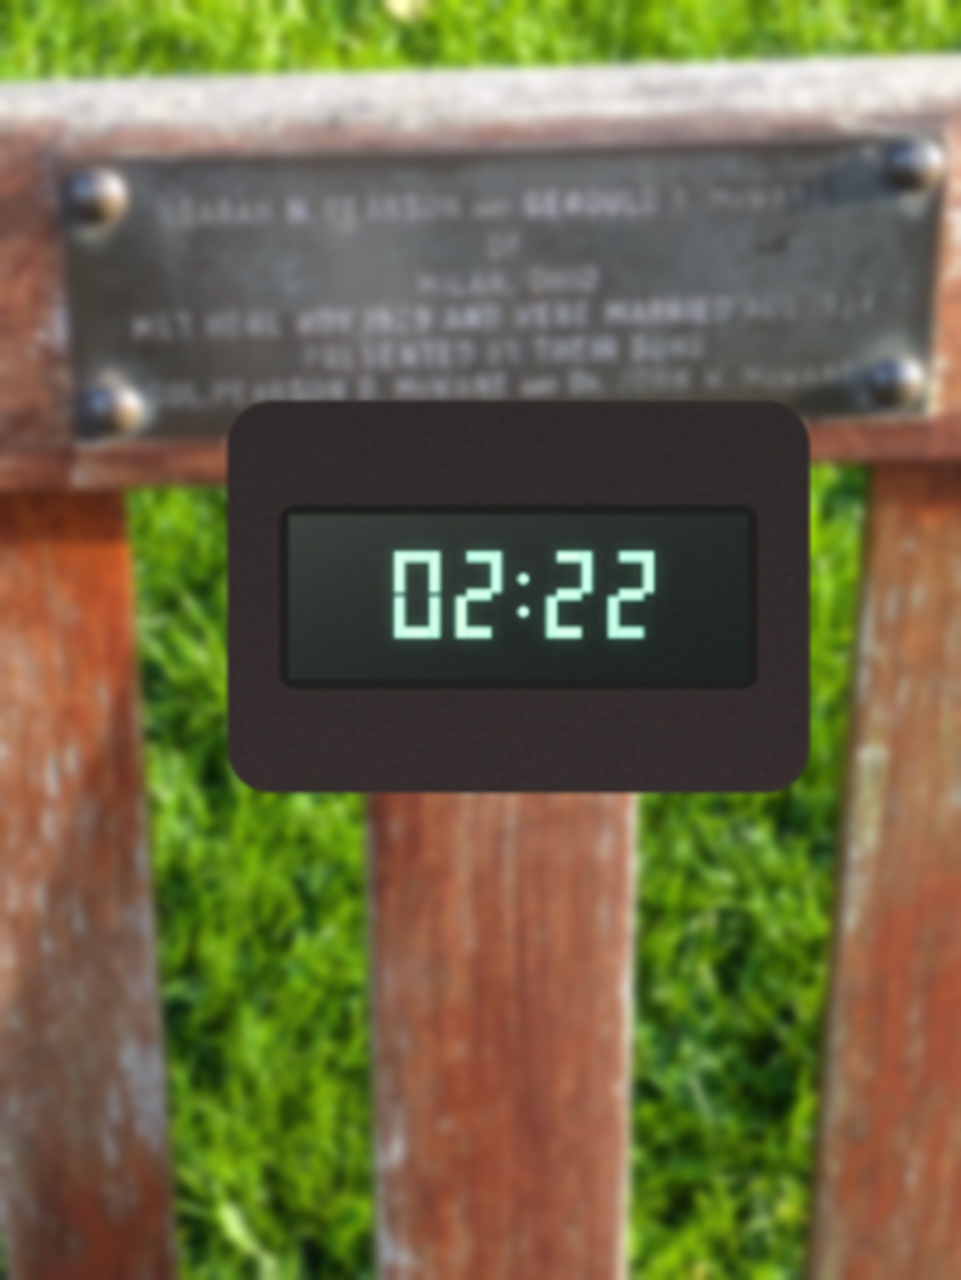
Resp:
**2:22**
